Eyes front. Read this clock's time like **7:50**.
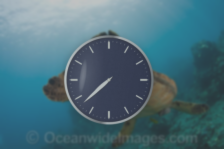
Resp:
**7:38**
